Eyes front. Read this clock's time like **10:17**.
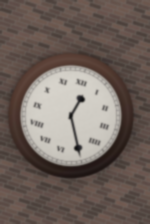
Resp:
**12:25**
